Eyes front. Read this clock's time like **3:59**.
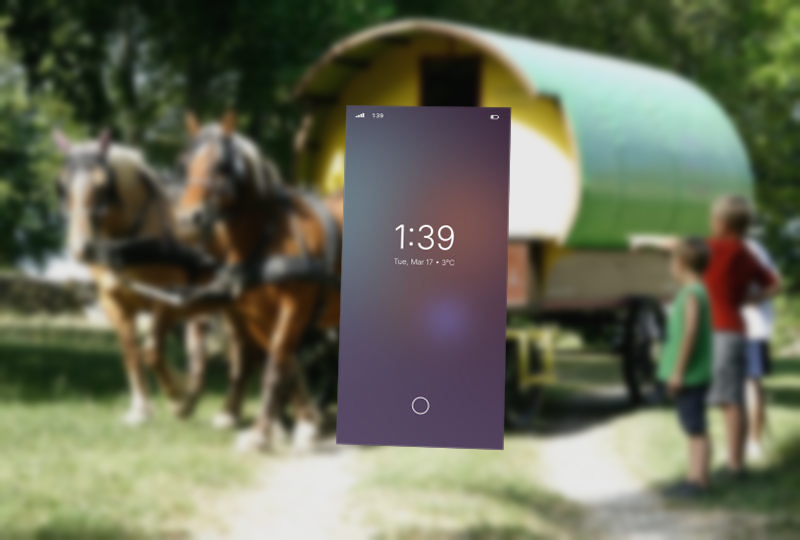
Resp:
**1:39**
